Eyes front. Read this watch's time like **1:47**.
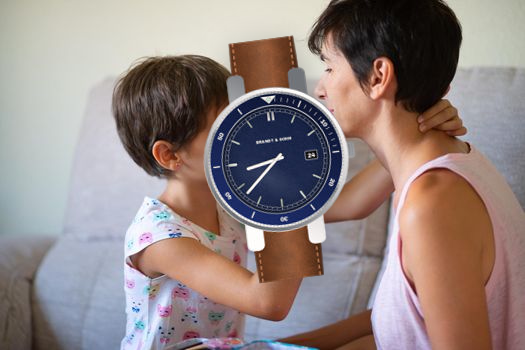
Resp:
**8:38**
